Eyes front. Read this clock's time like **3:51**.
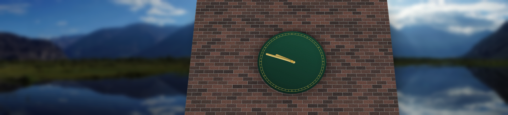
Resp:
**9:48**
